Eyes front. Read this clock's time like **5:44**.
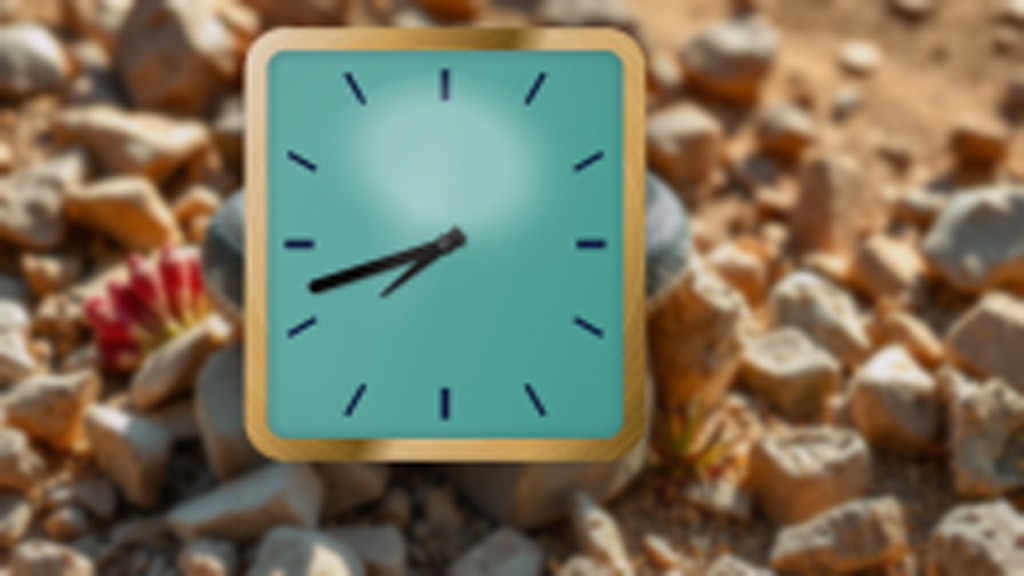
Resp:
**7:42**
